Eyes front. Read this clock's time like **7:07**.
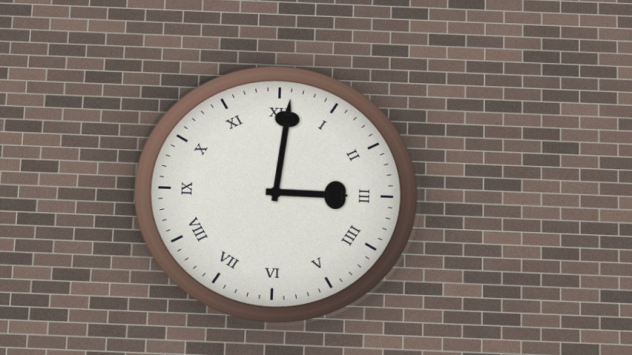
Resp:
**3:01**
